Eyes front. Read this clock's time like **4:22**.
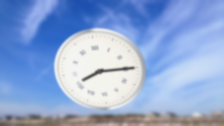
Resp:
**8:15**
